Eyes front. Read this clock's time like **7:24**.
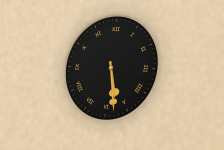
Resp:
**5:28**
